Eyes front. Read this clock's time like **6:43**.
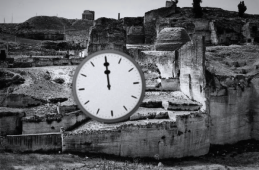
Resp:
**12:00**
